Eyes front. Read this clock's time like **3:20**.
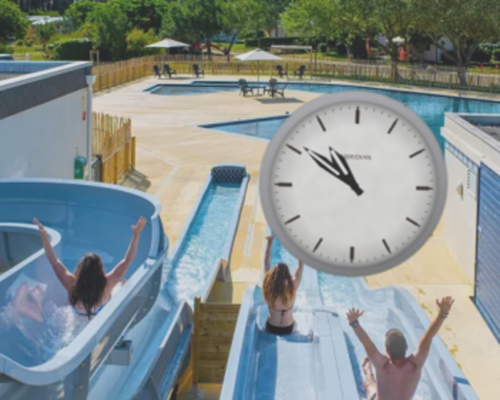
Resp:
**10:51**
